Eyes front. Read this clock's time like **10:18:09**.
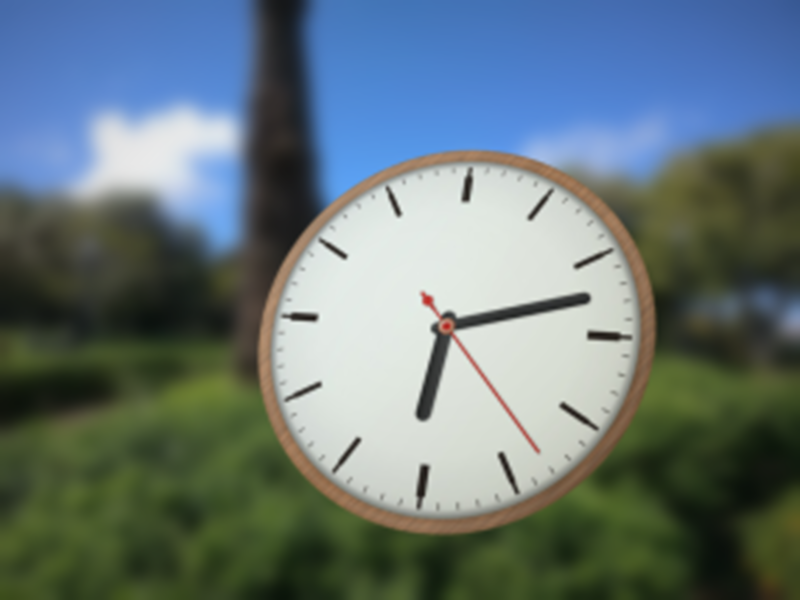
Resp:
**6:12:23**
